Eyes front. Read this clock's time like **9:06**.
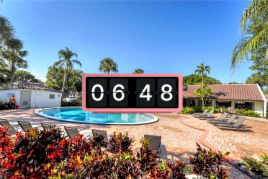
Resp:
**6:48**
